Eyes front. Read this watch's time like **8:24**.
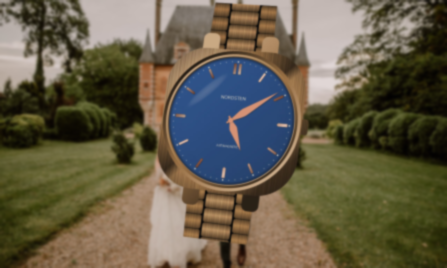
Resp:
**5:09**
